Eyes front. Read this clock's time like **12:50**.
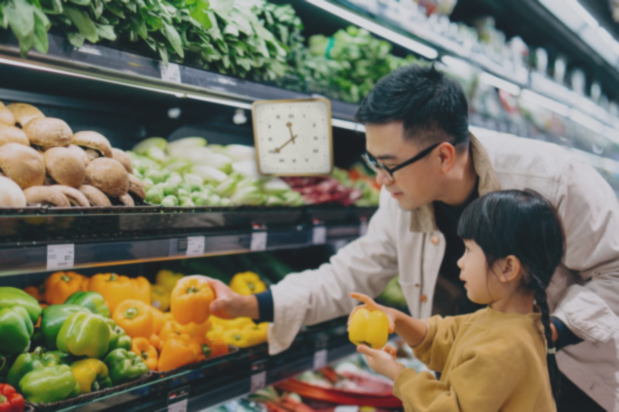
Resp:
**11:39**
